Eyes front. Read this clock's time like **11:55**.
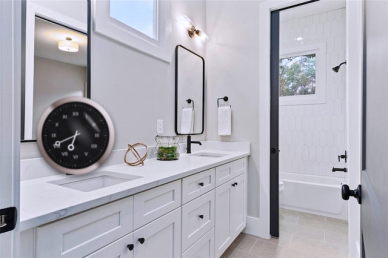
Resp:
**6:41**
